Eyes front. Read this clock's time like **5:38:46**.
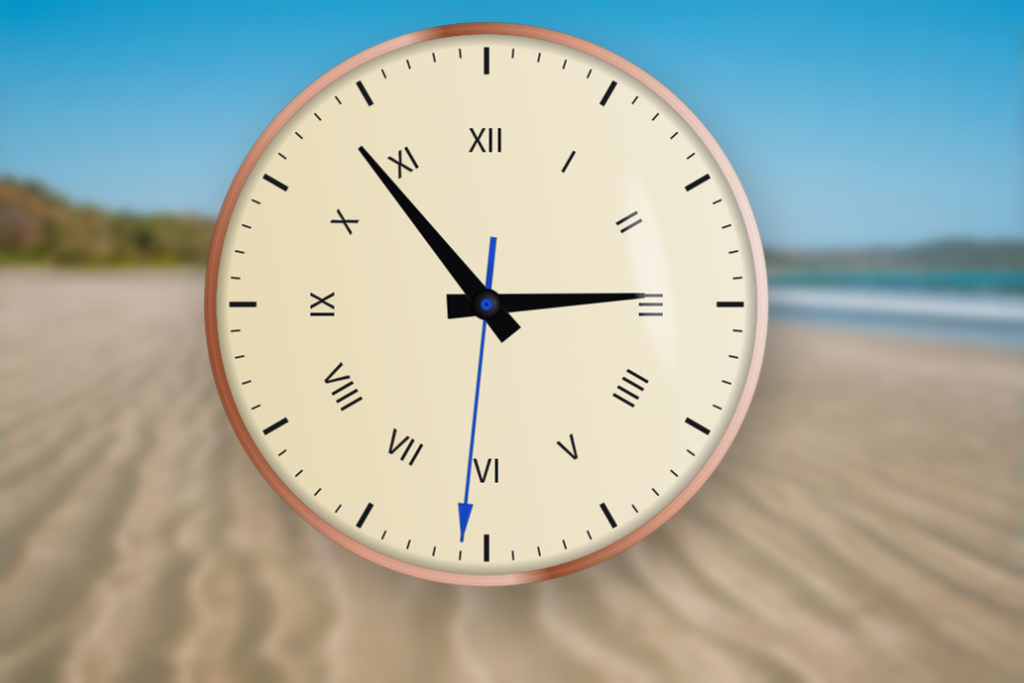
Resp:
**2:53:31**
